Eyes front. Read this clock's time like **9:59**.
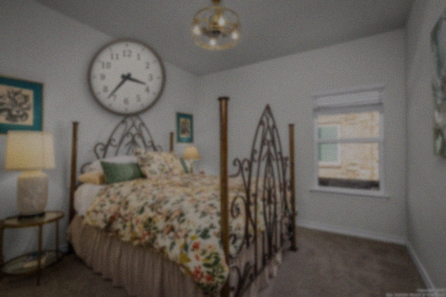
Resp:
**3:37**
